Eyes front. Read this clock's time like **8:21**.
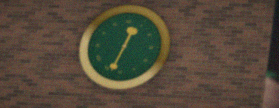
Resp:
**12:33**
